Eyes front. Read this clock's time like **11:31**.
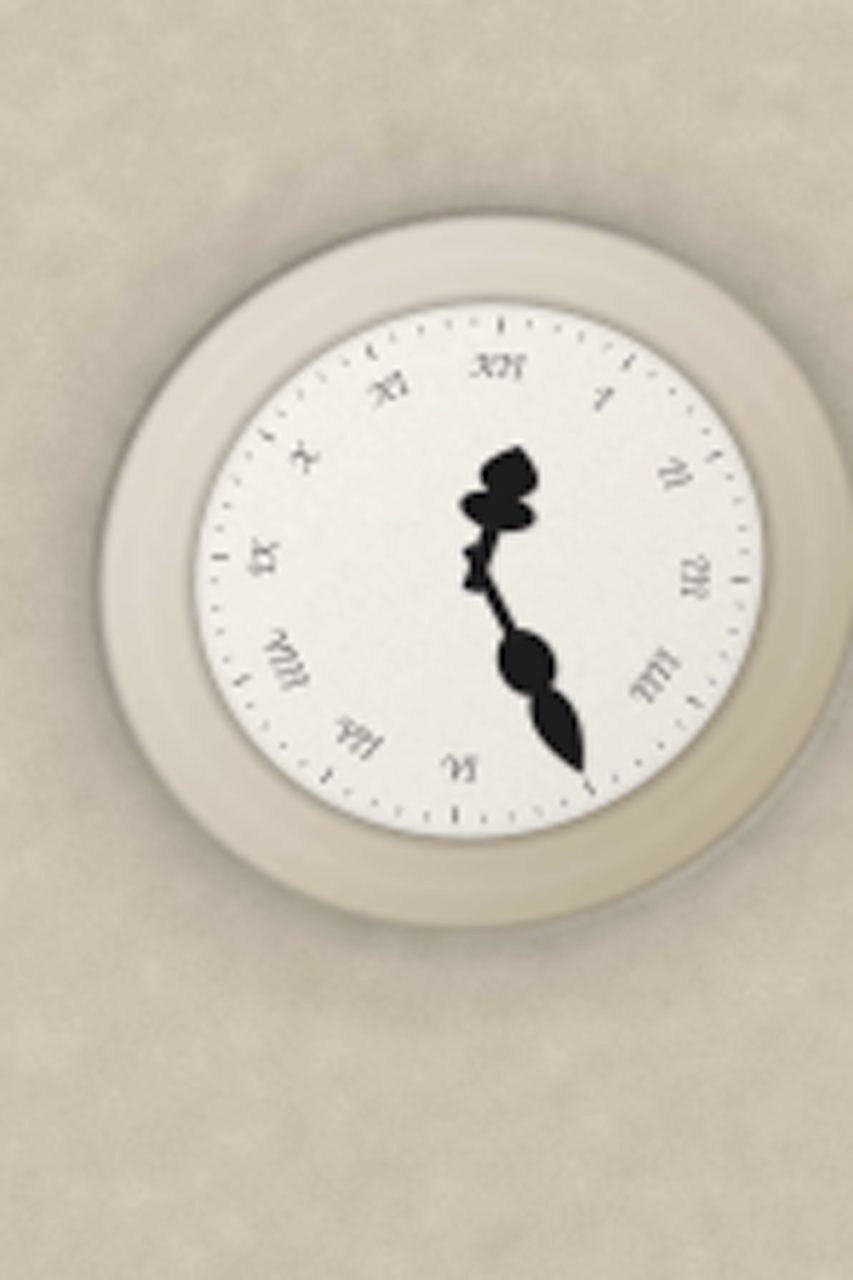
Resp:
**12:25**
